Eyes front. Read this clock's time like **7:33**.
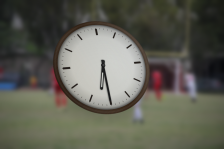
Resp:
**6:30**
